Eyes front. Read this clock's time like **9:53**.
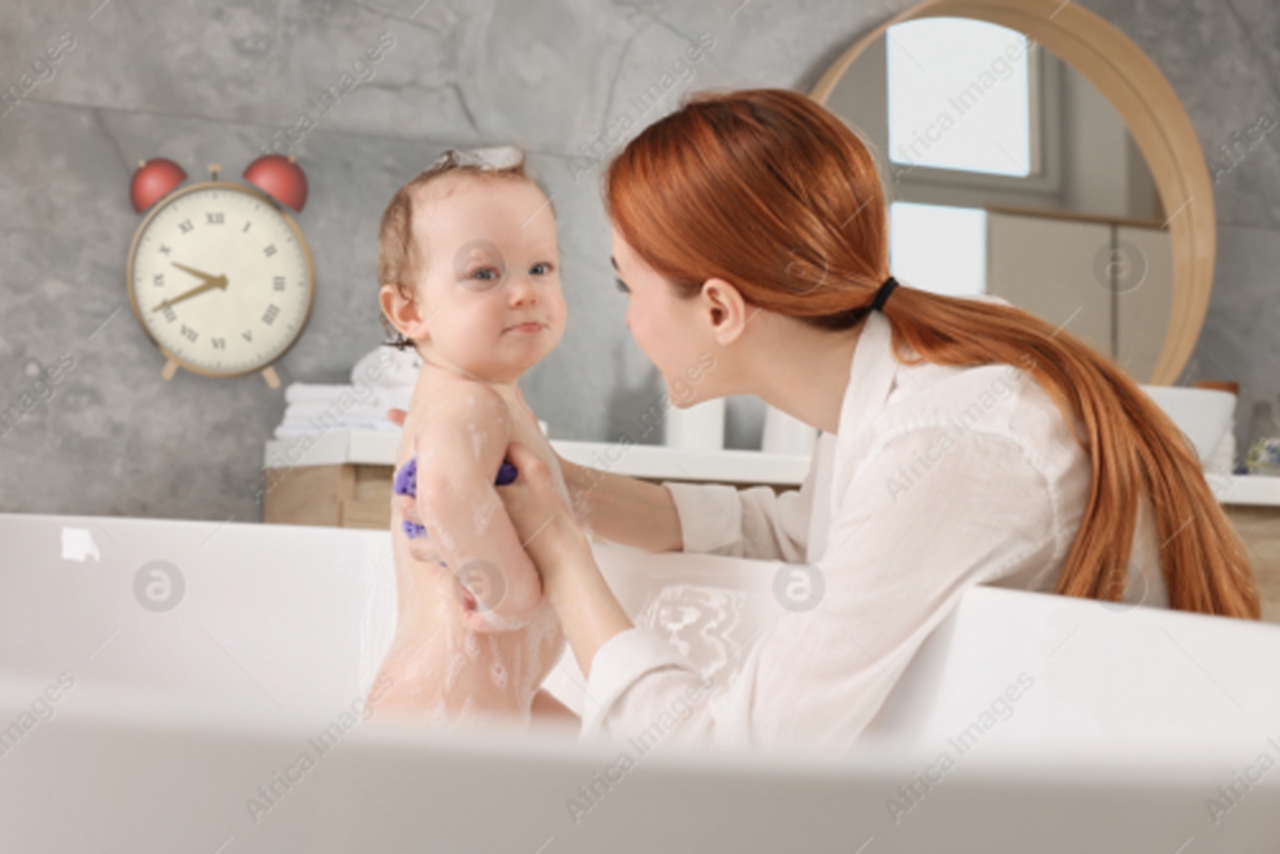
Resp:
**9:41**
